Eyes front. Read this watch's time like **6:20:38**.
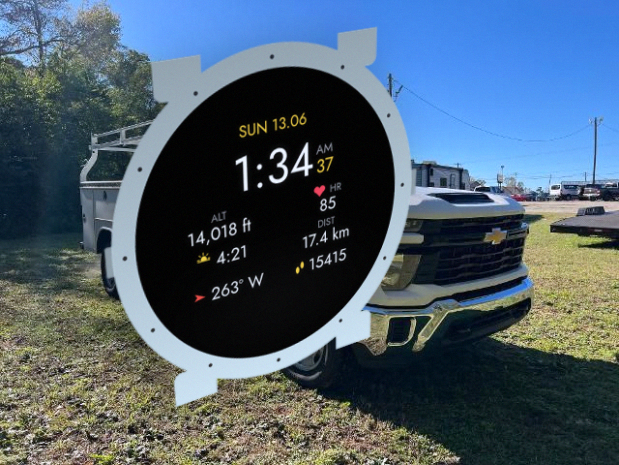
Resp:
**1:34:37**
